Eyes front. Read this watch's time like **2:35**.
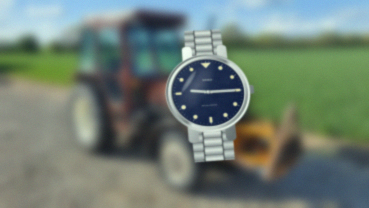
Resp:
**9:15**
